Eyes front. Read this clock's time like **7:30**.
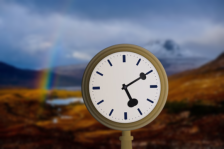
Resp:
**5:10**
